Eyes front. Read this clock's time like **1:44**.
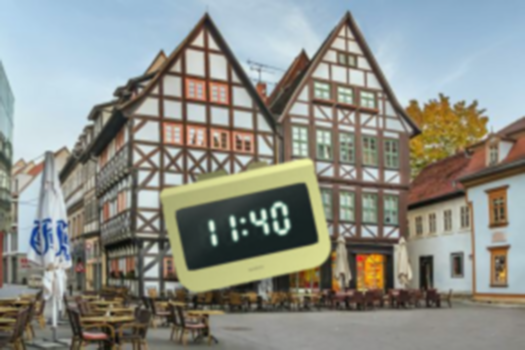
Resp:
**11:40**
